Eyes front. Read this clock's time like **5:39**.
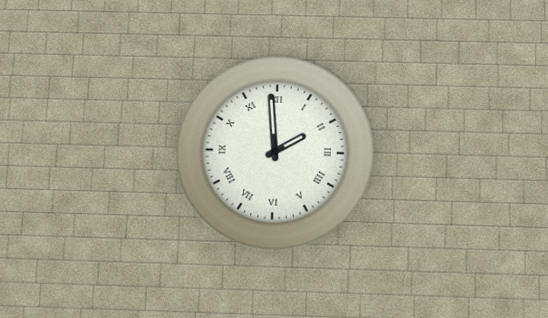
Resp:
**1:59**
